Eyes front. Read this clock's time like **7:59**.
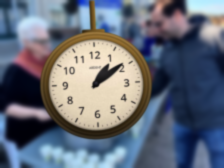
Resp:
**1:09**
